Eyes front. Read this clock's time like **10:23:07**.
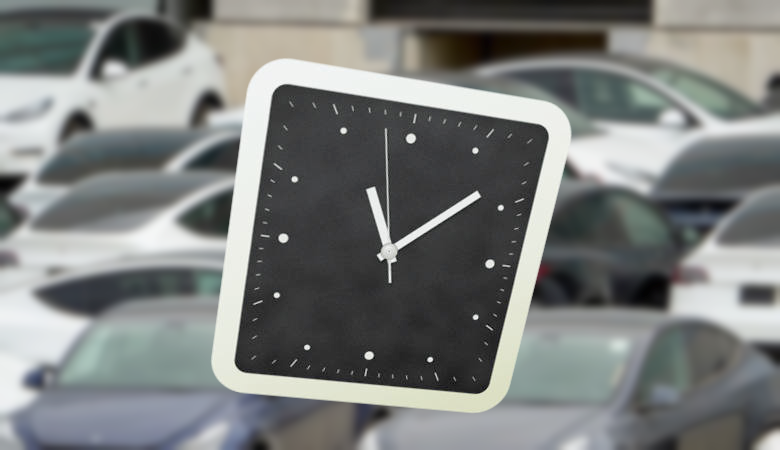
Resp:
**11:07:58**
